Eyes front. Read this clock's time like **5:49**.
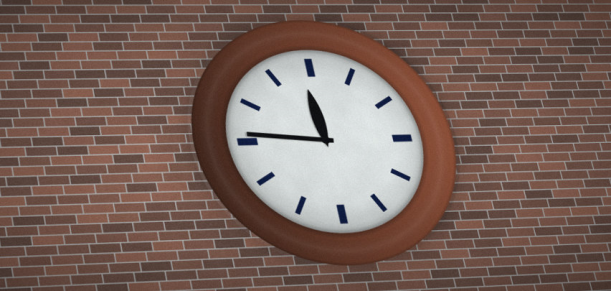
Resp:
**11:46**
